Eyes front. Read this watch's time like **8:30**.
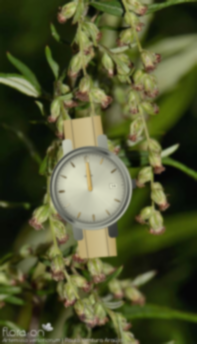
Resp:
**12:00**
